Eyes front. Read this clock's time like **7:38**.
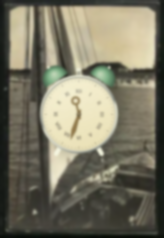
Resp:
**11:33**
